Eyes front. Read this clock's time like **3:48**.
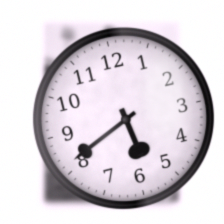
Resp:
**5:41**
